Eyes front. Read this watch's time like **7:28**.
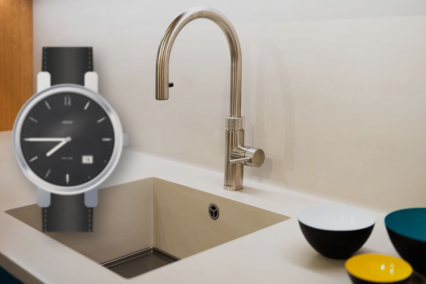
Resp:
**7:45**
